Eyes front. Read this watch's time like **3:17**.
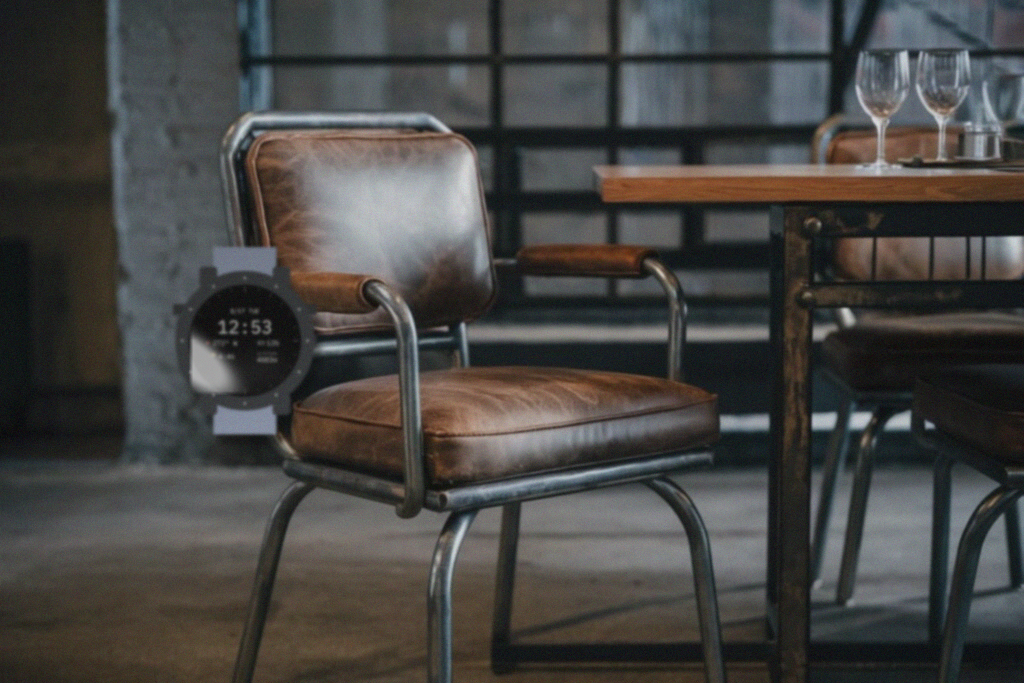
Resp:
**12:53**
